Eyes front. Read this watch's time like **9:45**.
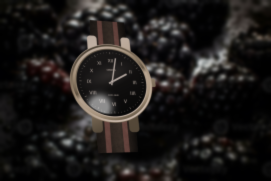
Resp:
**2:02**
